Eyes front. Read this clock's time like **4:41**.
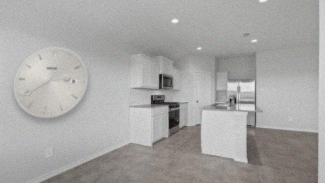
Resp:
**2:39**
